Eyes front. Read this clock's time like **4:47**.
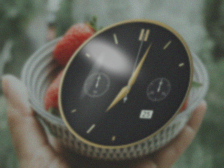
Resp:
**7:02**
